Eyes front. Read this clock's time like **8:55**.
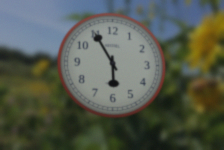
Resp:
**5:55**
